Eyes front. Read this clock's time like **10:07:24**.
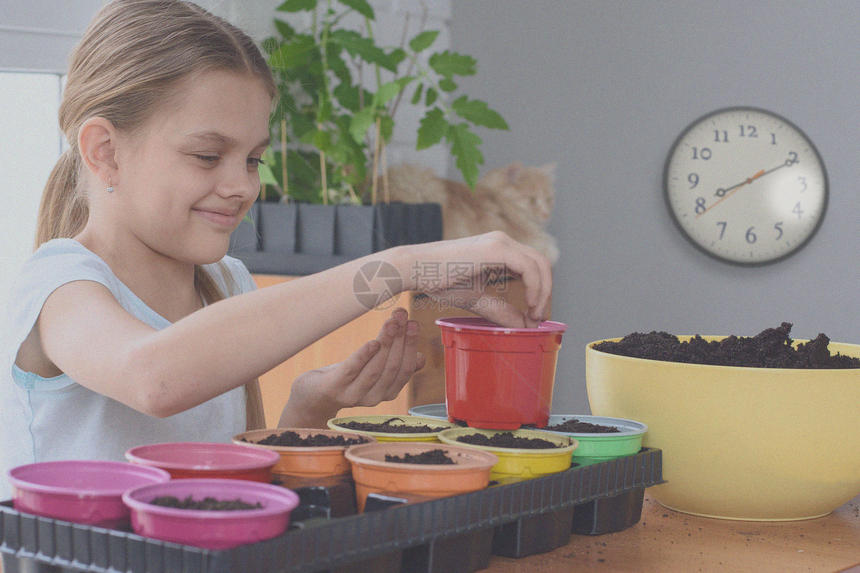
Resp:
**8:10:39**
